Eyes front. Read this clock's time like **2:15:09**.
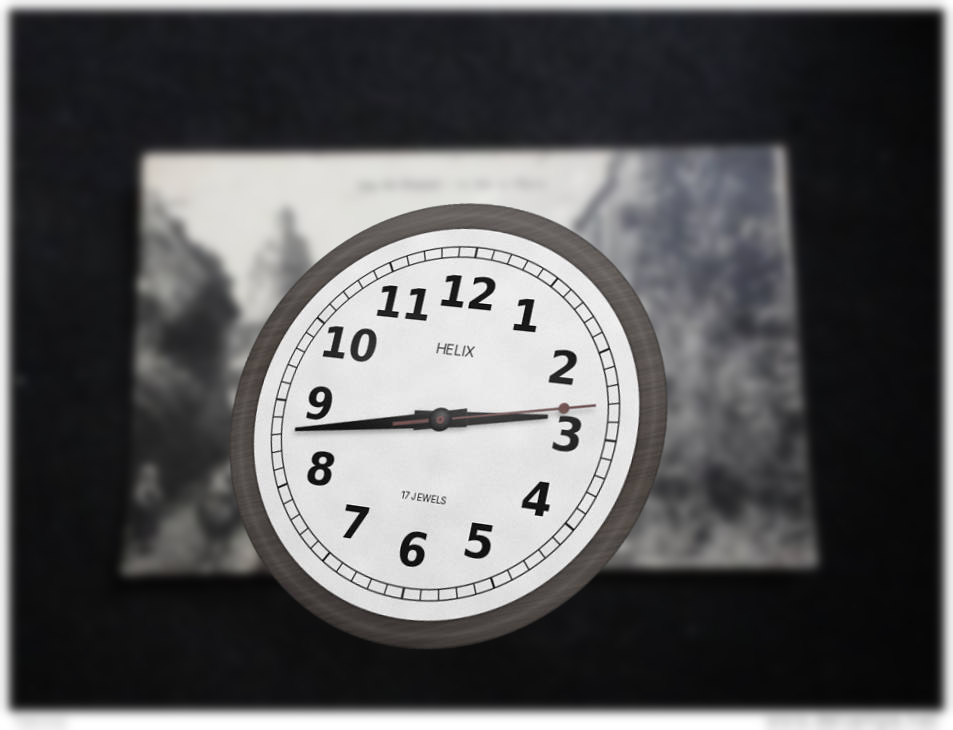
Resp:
**2:43:13**
